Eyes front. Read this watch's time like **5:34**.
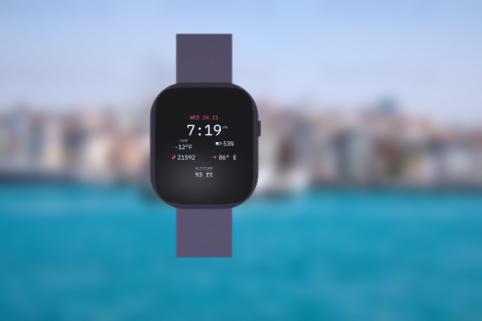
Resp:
**7:19**
